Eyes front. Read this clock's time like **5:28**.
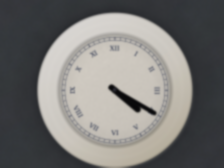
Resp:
**4:20**
